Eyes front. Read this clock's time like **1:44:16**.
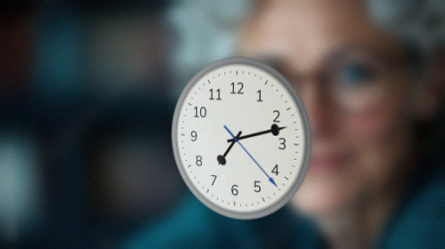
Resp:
**7:12:22**
